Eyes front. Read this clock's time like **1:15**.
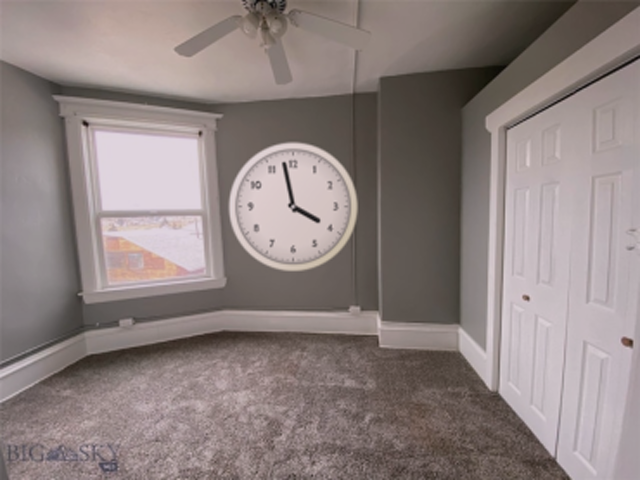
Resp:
**3:58**
